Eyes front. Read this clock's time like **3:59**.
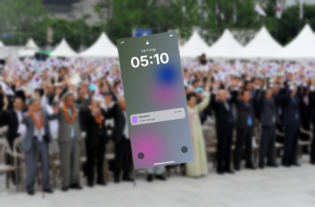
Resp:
**5:10**
